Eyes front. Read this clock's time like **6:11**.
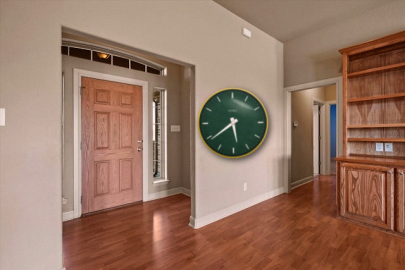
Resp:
**5:39**
